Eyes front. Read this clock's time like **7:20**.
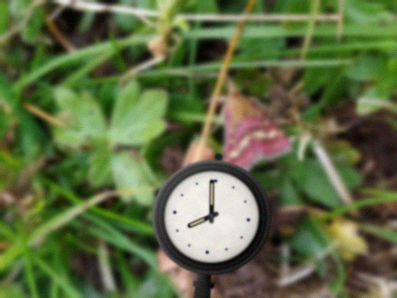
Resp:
**7:59**
